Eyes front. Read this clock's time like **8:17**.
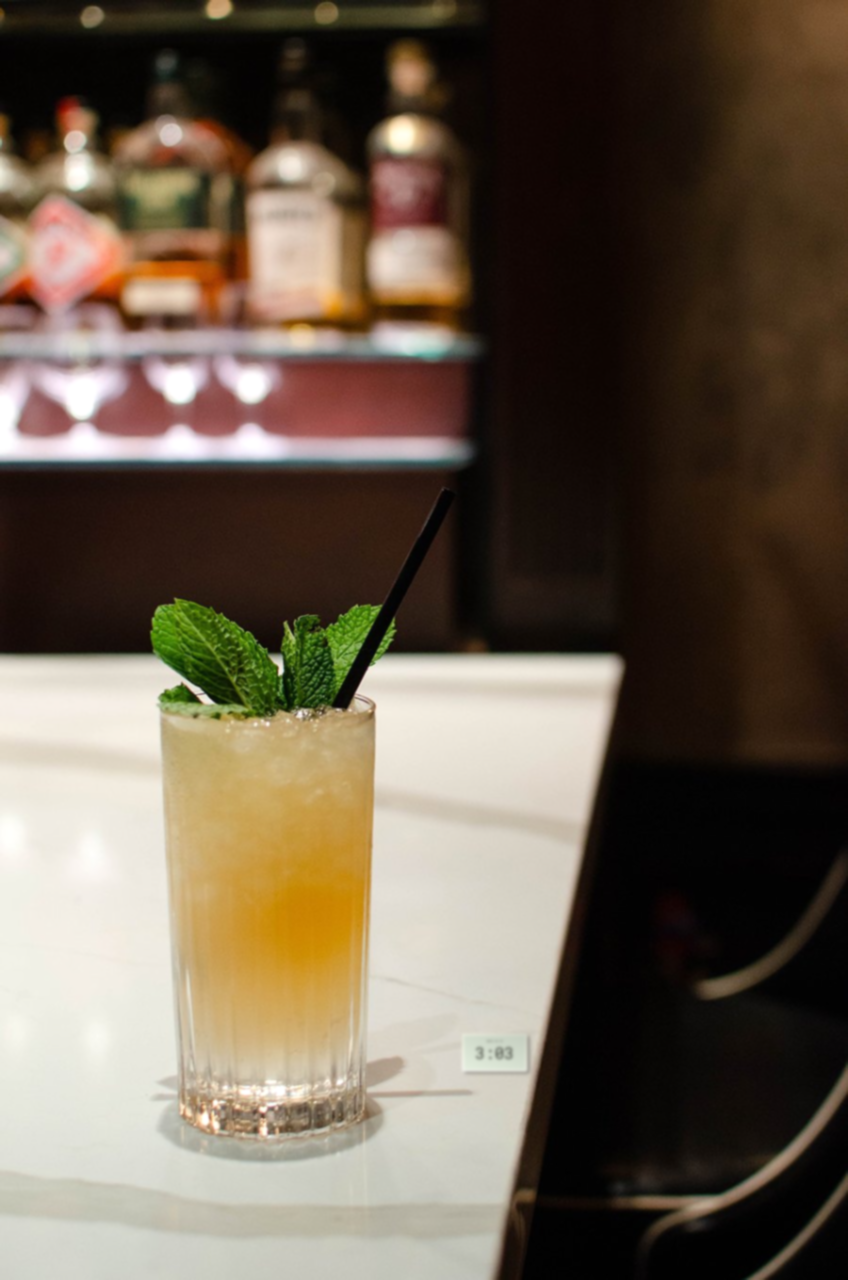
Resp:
**3:03**
